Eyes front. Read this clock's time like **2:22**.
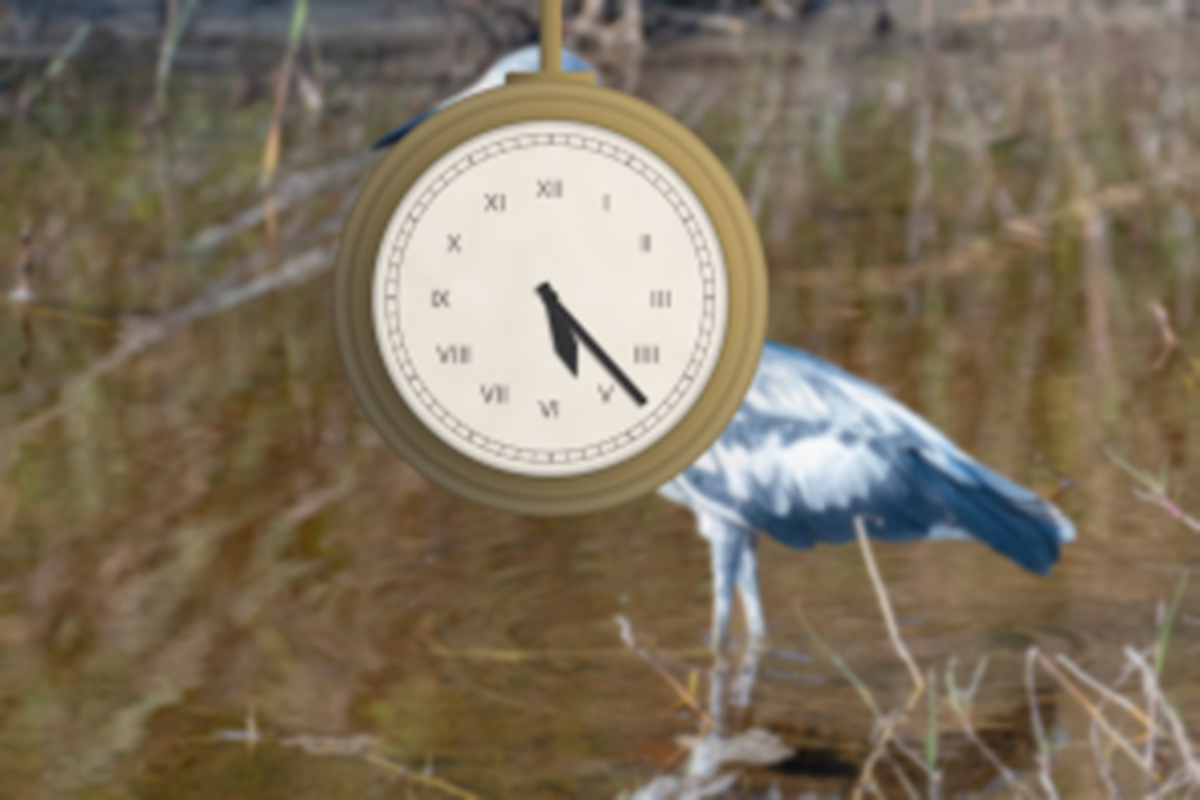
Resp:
**5:23**
